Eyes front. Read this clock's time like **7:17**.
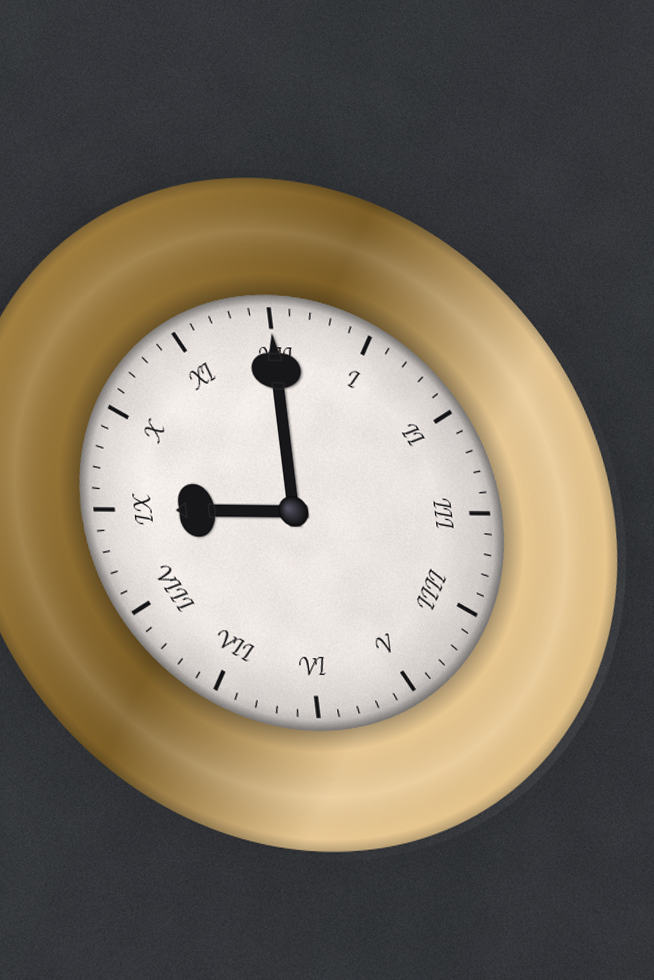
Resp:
**9:00**
